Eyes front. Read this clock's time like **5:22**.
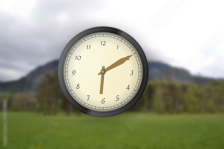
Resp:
**6:10**
